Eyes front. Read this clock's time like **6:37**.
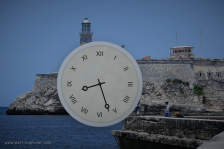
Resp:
**8:27**
